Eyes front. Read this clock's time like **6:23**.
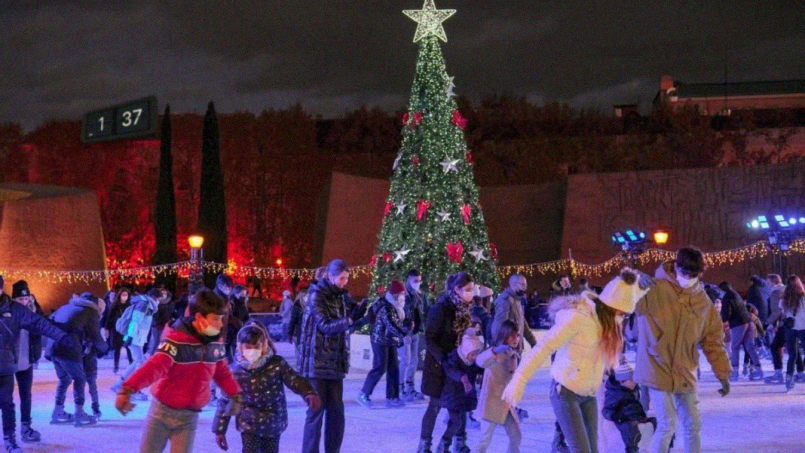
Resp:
**1:37**
